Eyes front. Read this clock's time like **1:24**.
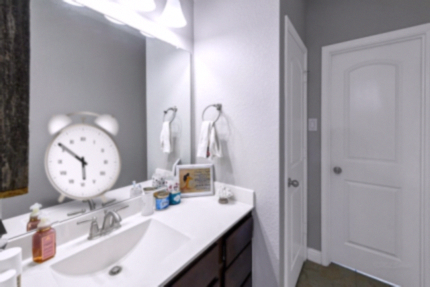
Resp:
**5:51**
